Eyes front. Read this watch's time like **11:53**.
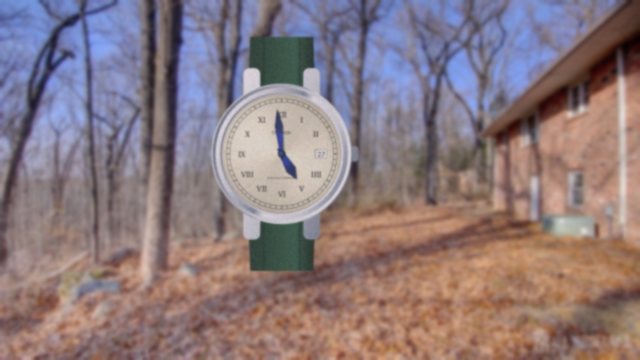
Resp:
**4:59**
